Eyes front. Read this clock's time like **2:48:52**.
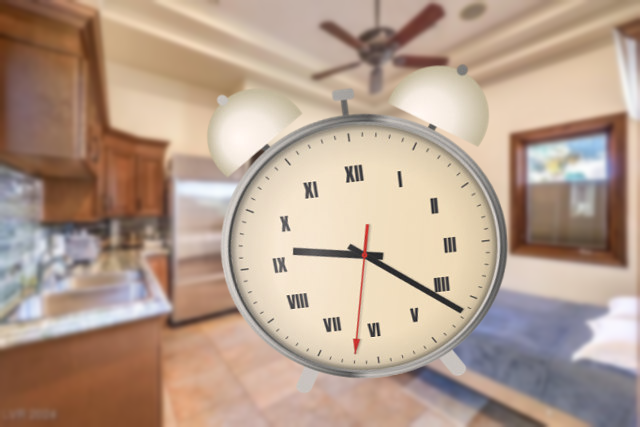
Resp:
**9:21:32**
